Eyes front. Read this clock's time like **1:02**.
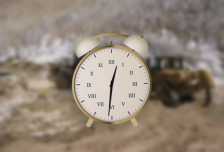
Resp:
**12:31**
